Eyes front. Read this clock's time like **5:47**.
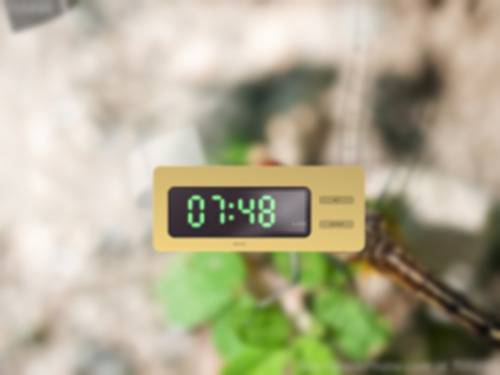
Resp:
**7:48**
